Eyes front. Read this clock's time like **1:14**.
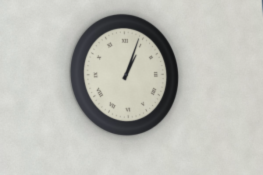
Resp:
**1:04**
